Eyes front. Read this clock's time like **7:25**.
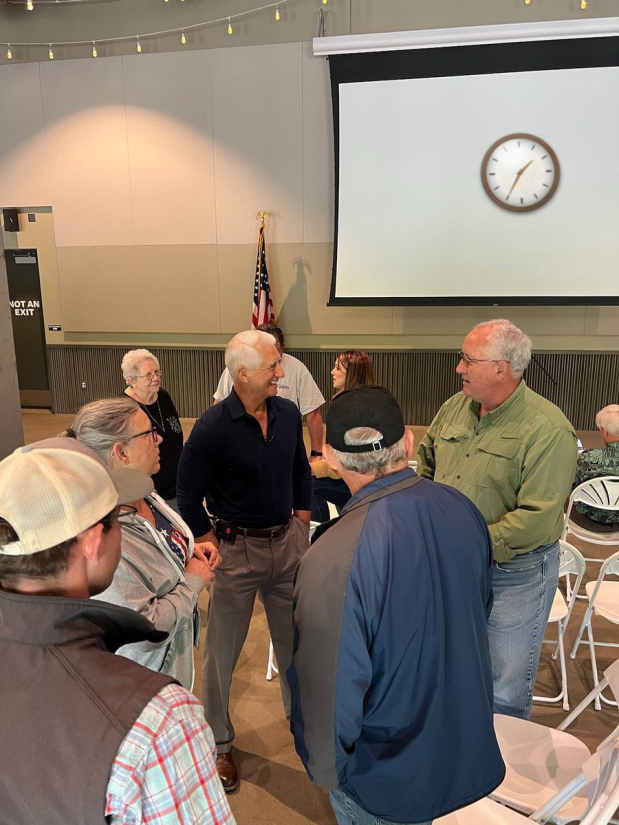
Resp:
**1:35**
